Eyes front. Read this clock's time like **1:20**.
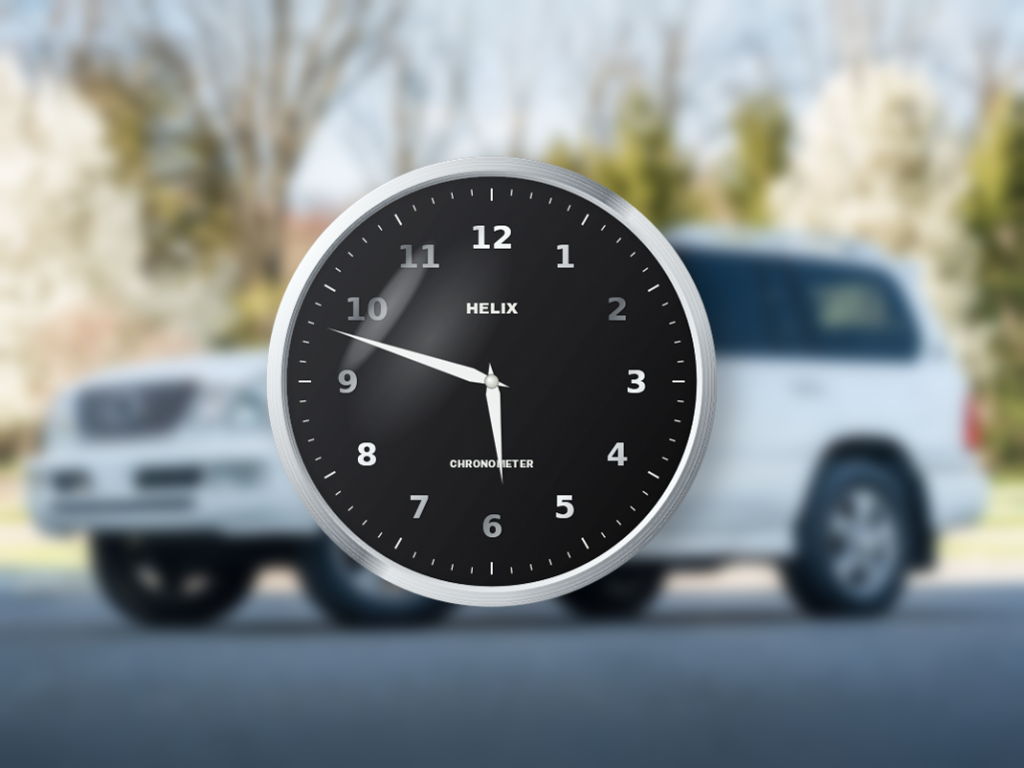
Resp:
**5:48**
